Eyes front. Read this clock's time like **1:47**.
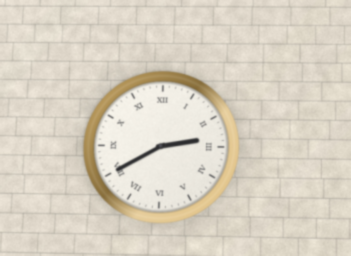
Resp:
**2:40**
